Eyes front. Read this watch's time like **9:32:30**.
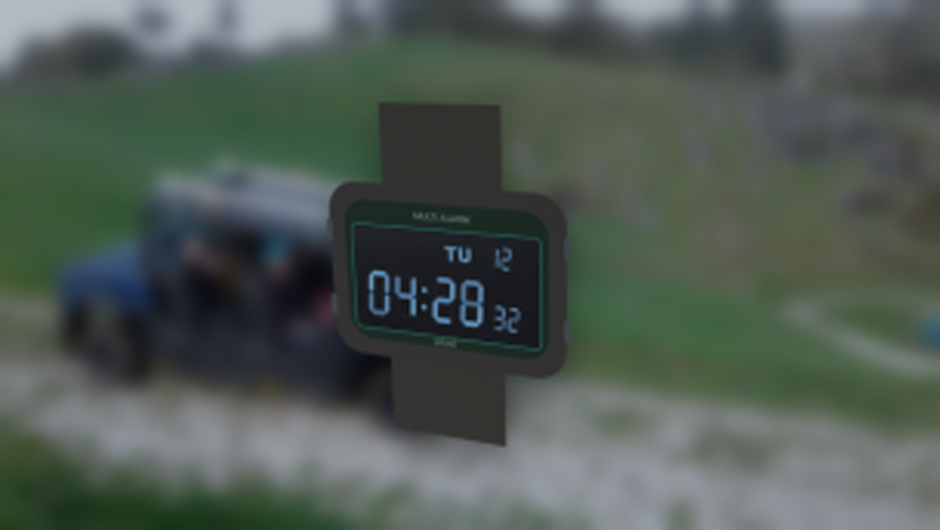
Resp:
**4:28:32**
